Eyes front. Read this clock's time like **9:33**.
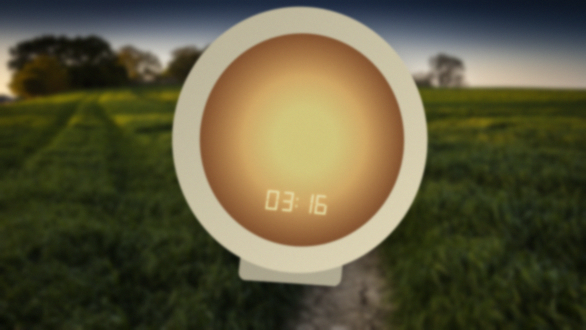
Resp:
**3:16**
